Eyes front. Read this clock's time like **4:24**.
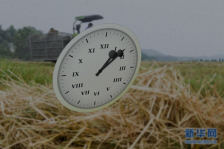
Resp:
**1:08**
